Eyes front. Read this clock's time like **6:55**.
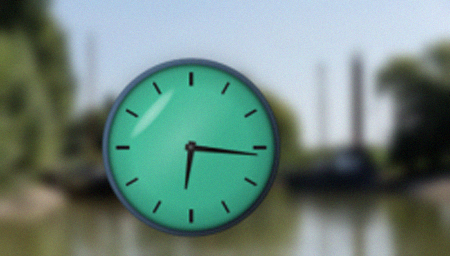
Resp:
**6:16**
